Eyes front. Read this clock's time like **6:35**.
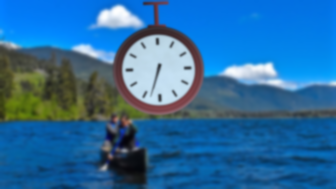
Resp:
**6:33**
